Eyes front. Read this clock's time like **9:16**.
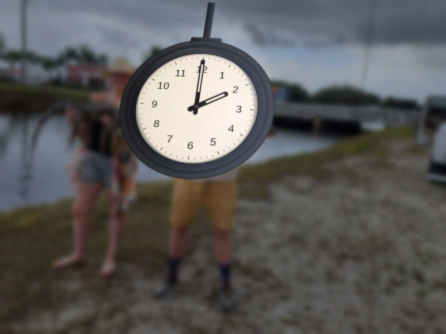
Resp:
**2:00**
